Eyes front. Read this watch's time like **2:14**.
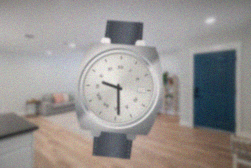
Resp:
**9:29**
